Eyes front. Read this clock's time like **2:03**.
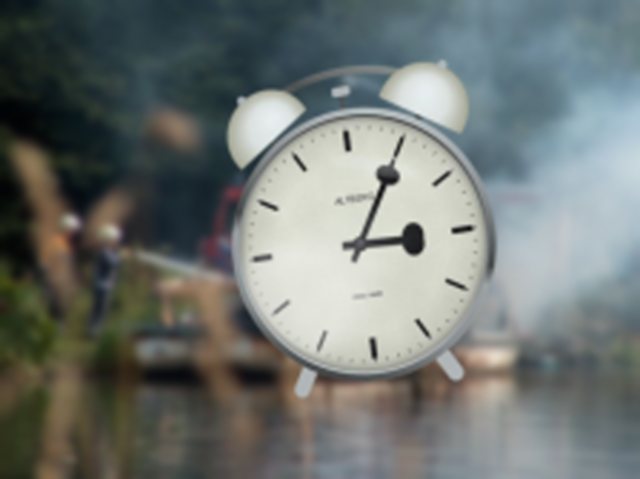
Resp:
**3:05**
